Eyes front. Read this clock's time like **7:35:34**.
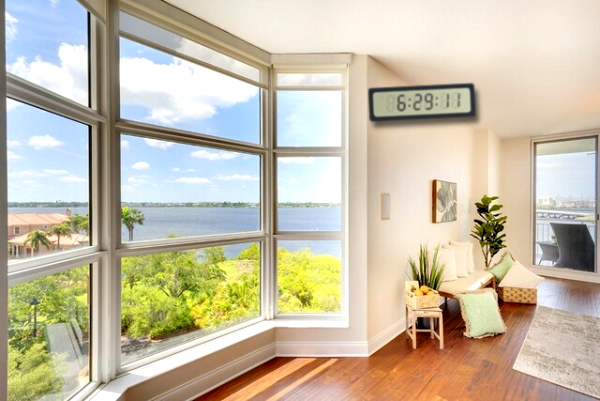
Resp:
**6:29:11**
